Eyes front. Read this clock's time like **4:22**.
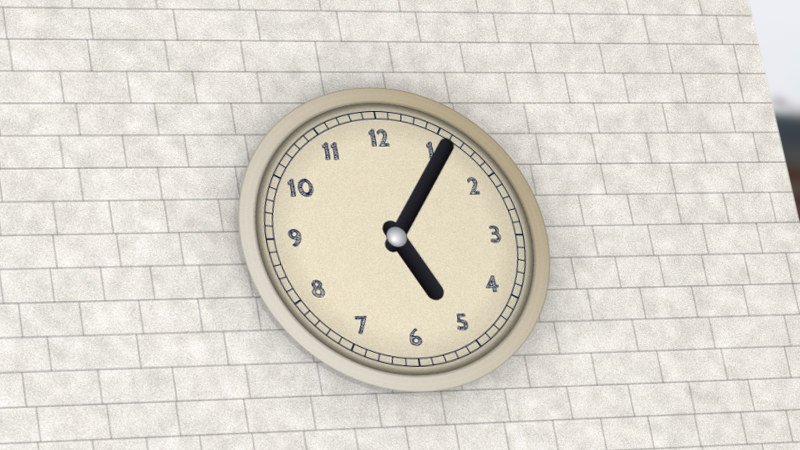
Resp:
**5:06**
